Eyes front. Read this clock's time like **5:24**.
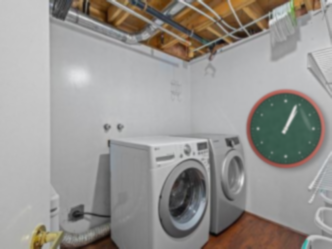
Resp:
**1:04**
